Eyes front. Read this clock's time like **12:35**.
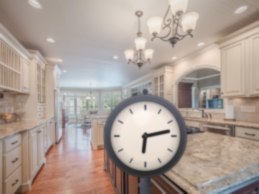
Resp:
**6:13**
